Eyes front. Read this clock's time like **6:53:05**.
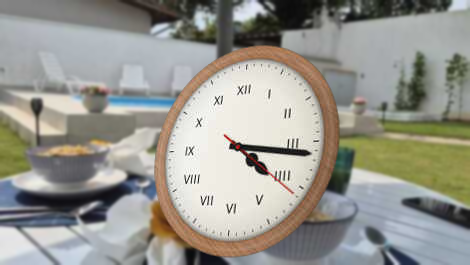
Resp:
**4:16:21**
